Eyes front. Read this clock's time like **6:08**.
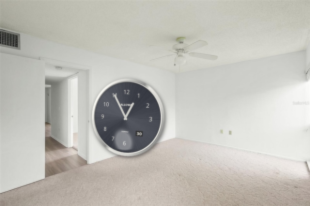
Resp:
**12:55**
